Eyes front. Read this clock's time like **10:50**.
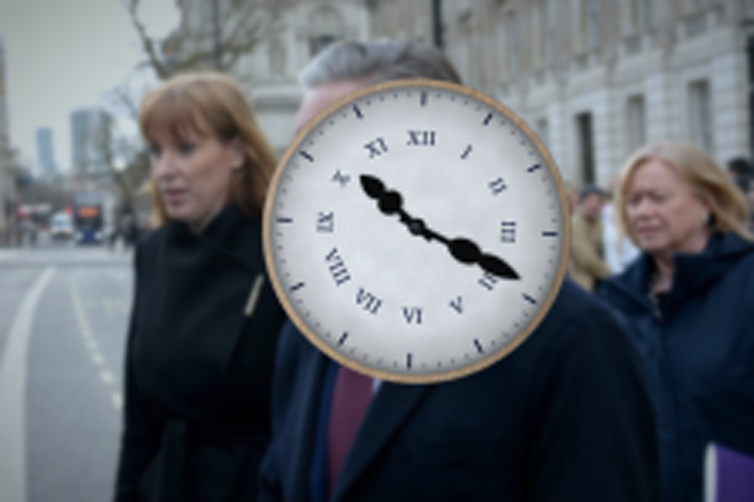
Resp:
**10:19**
